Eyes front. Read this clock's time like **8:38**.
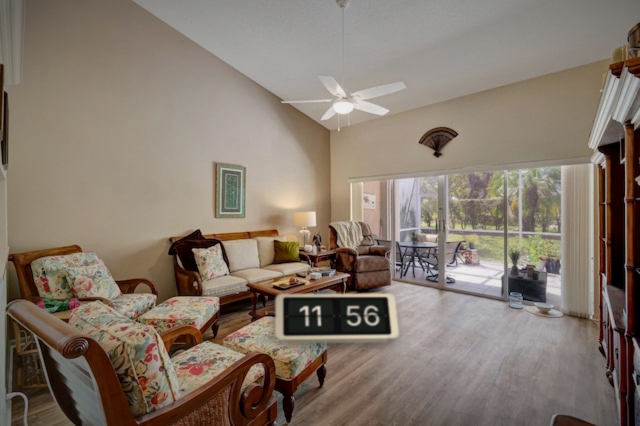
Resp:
**11:56**
